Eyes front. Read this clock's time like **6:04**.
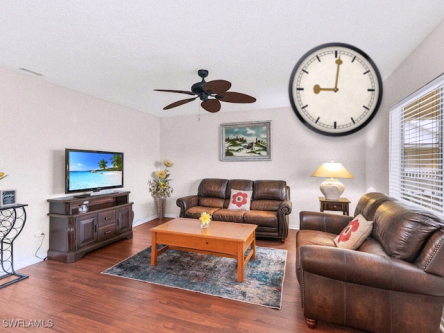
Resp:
**9:01**
